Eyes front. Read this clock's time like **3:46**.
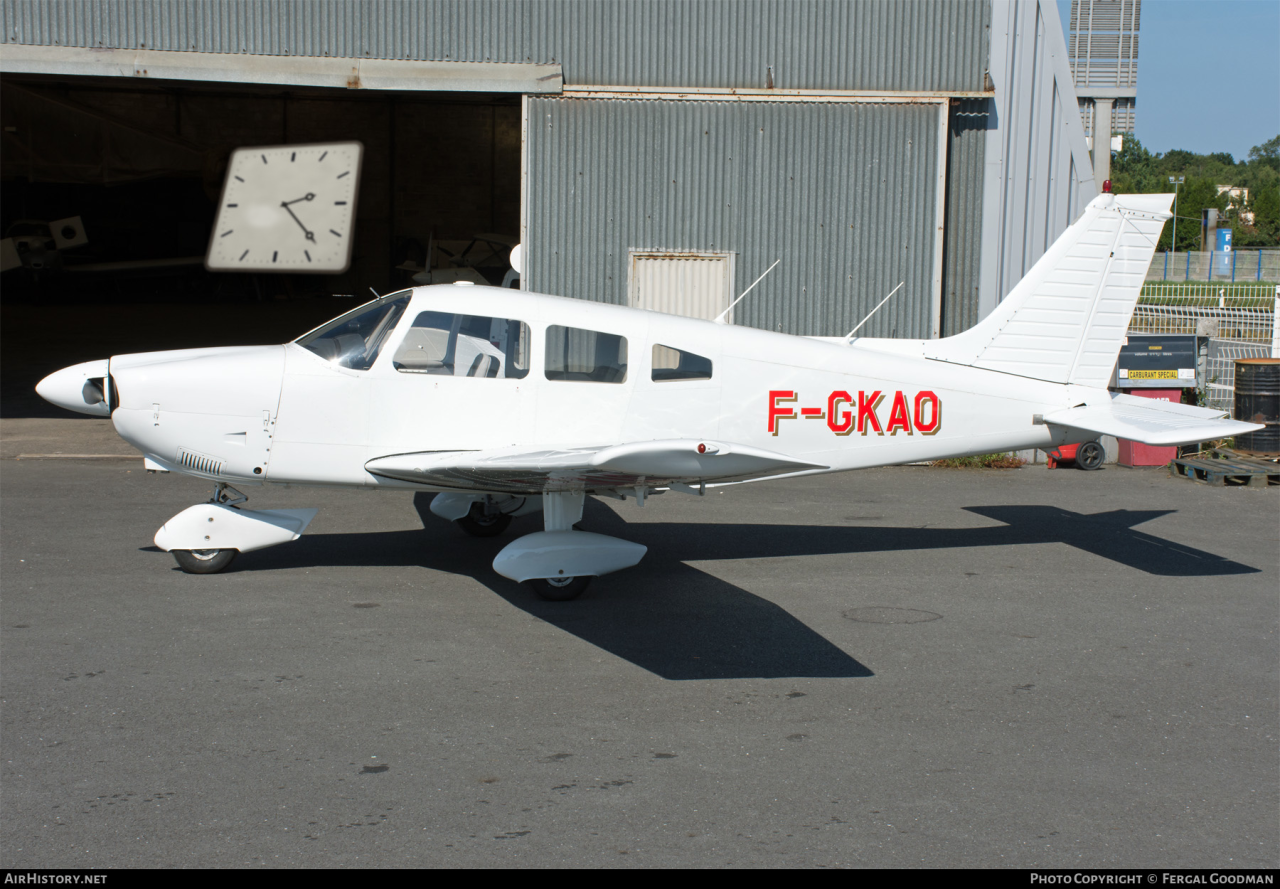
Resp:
**2:23**
